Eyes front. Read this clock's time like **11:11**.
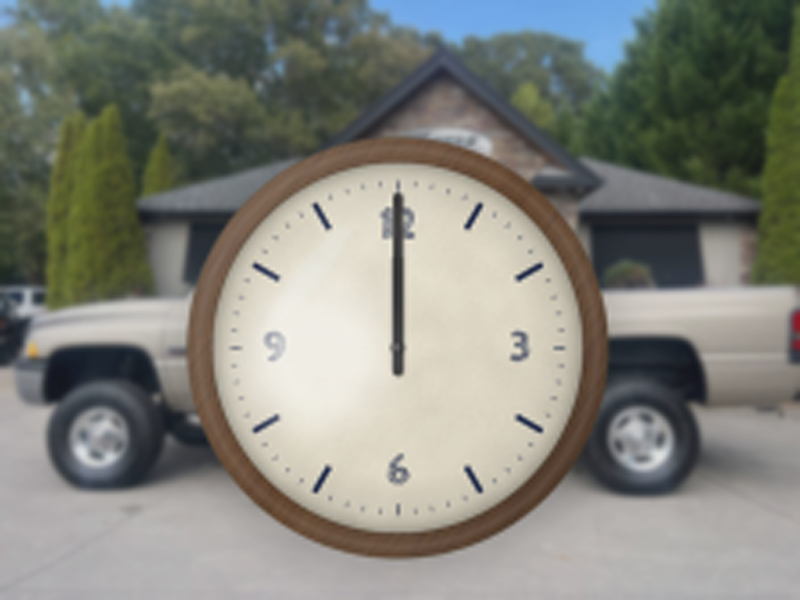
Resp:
**12:00**
